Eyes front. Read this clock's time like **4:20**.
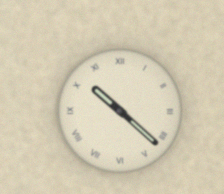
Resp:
**10:22**
